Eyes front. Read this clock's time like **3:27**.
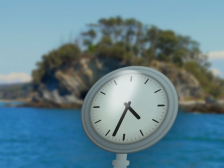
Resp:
**4:33**
